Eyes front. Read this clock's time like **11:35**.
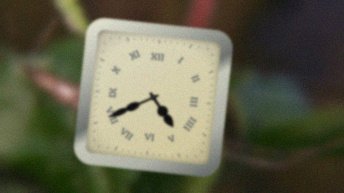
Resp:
**4:40**
